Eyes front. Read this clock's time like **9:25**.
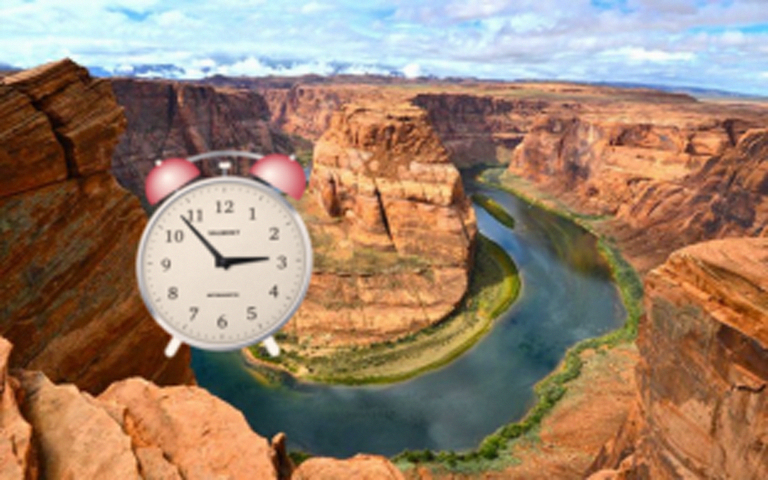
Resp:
**2:53**
